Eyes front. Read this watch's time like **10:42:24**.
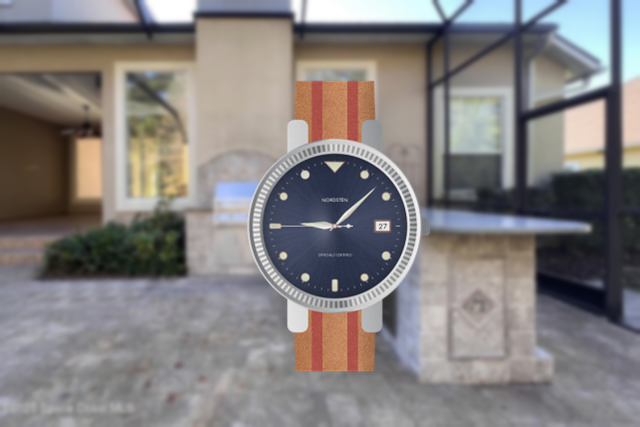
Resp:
**9:07:45**
